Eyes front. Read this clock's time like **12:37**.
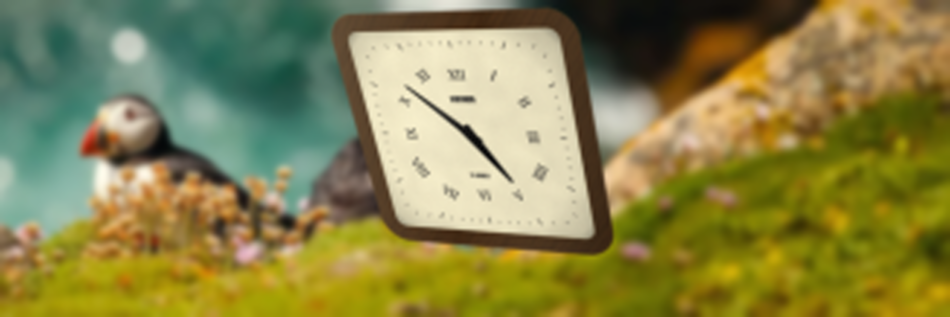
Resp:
**4:52**
